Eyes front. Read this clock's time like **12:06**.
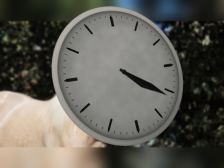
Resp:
**4:21**
